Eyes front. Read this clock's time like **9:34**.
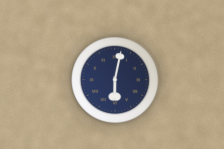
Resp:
**6:02**
